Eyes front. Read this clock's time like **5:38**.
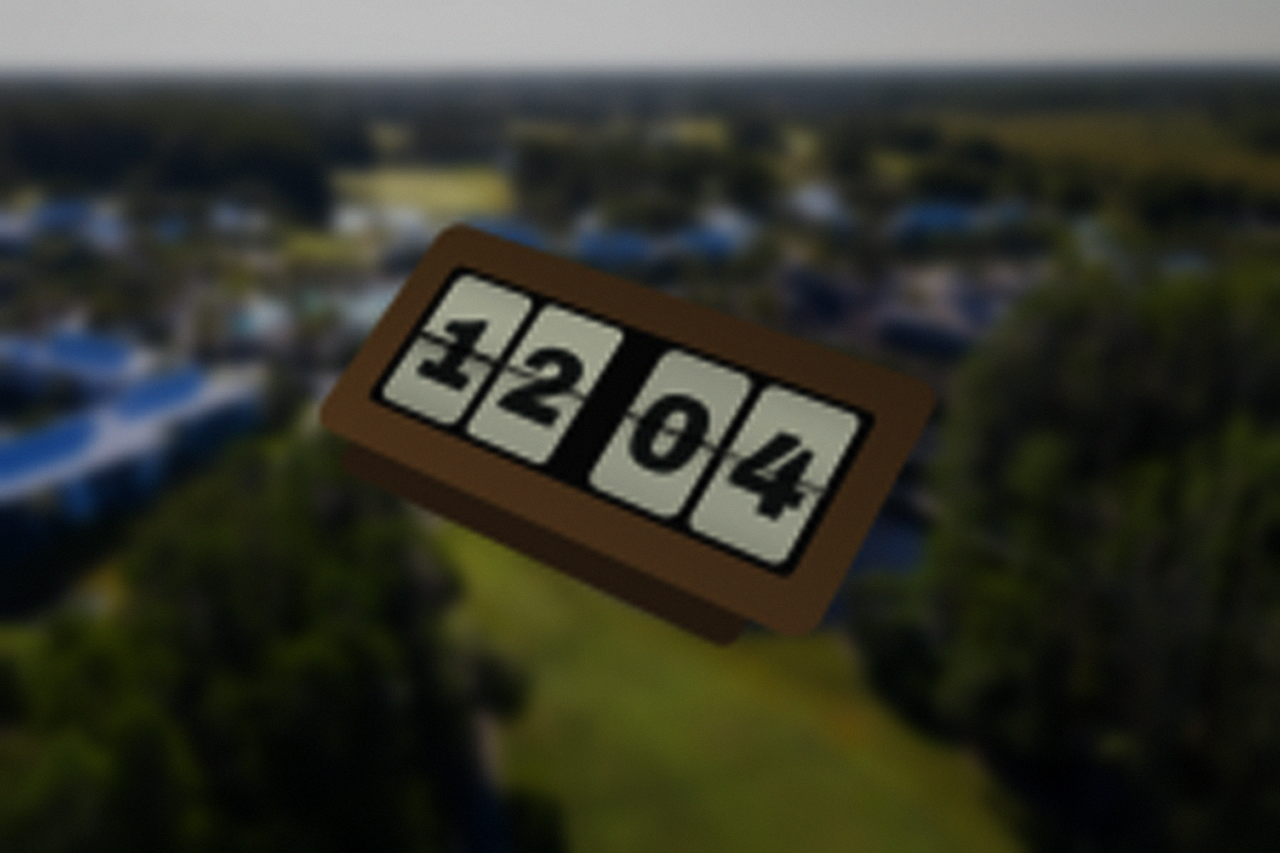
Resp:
**12:04**
